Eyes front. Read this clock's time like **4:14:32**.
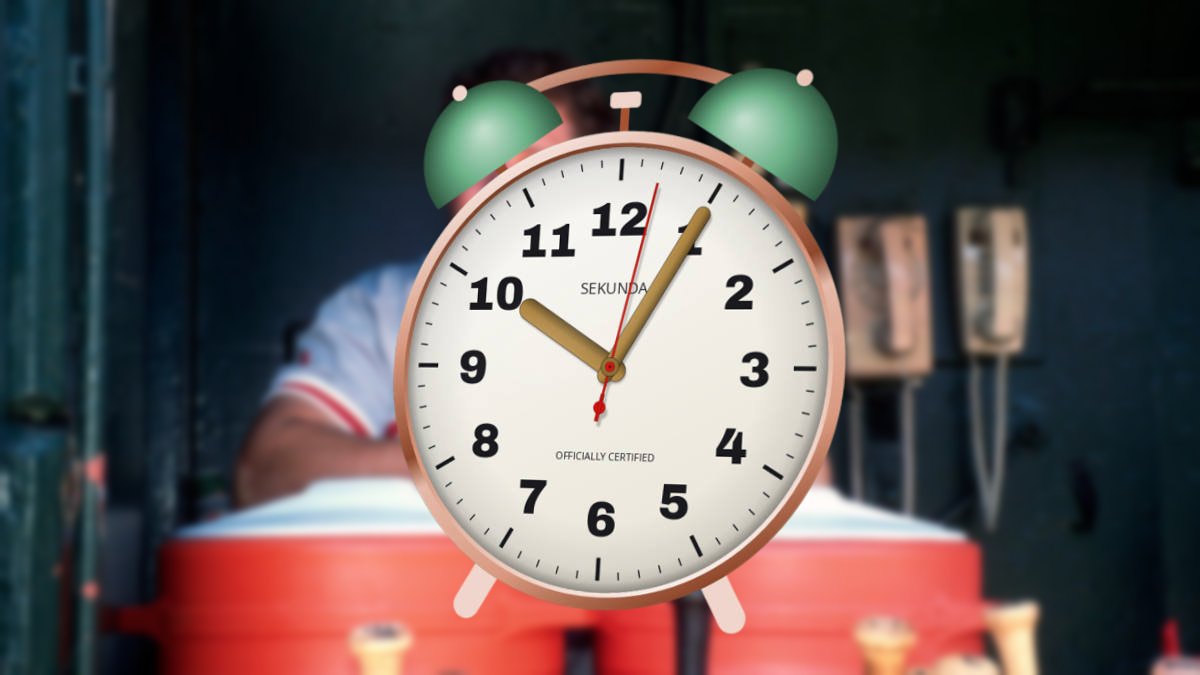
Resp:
**10:05:02**
